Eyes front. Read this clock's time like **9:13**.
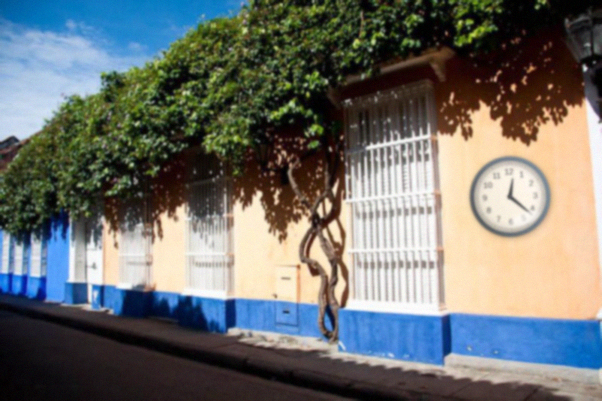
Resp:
**12:22**
